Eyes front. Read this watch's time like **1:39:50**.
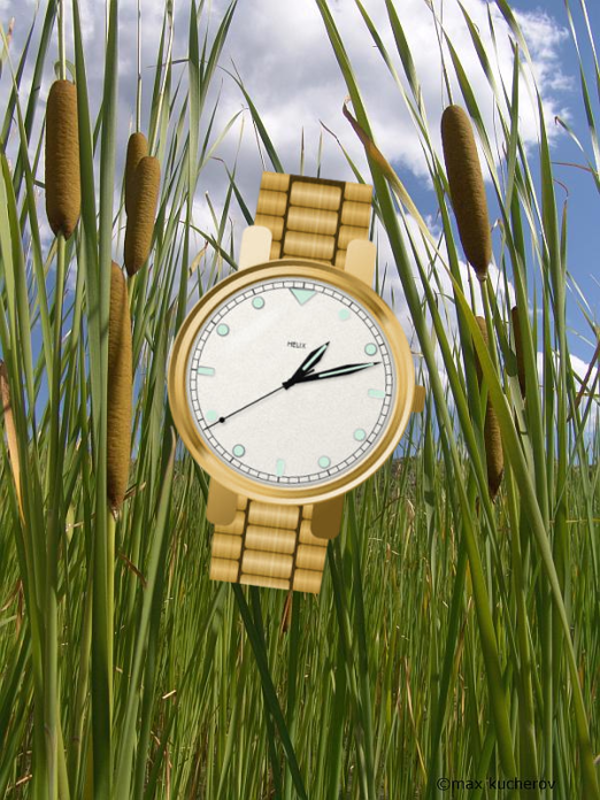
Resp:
**1:11:39**
